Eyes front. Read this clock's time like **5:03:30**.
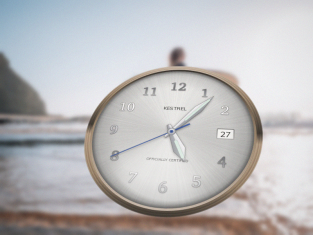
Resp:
**5:06:40**
